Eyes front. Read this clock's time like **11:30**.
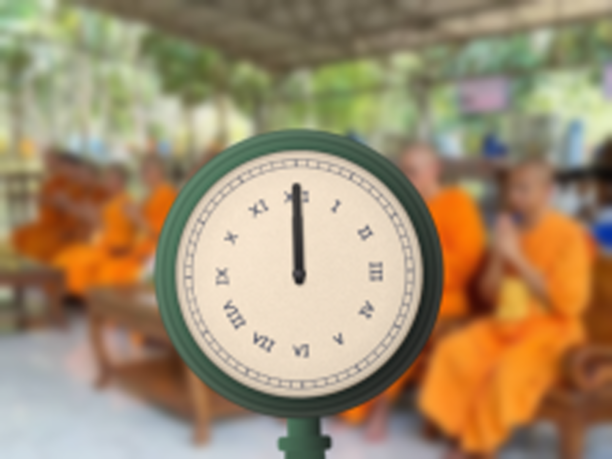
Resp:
**12:00**
